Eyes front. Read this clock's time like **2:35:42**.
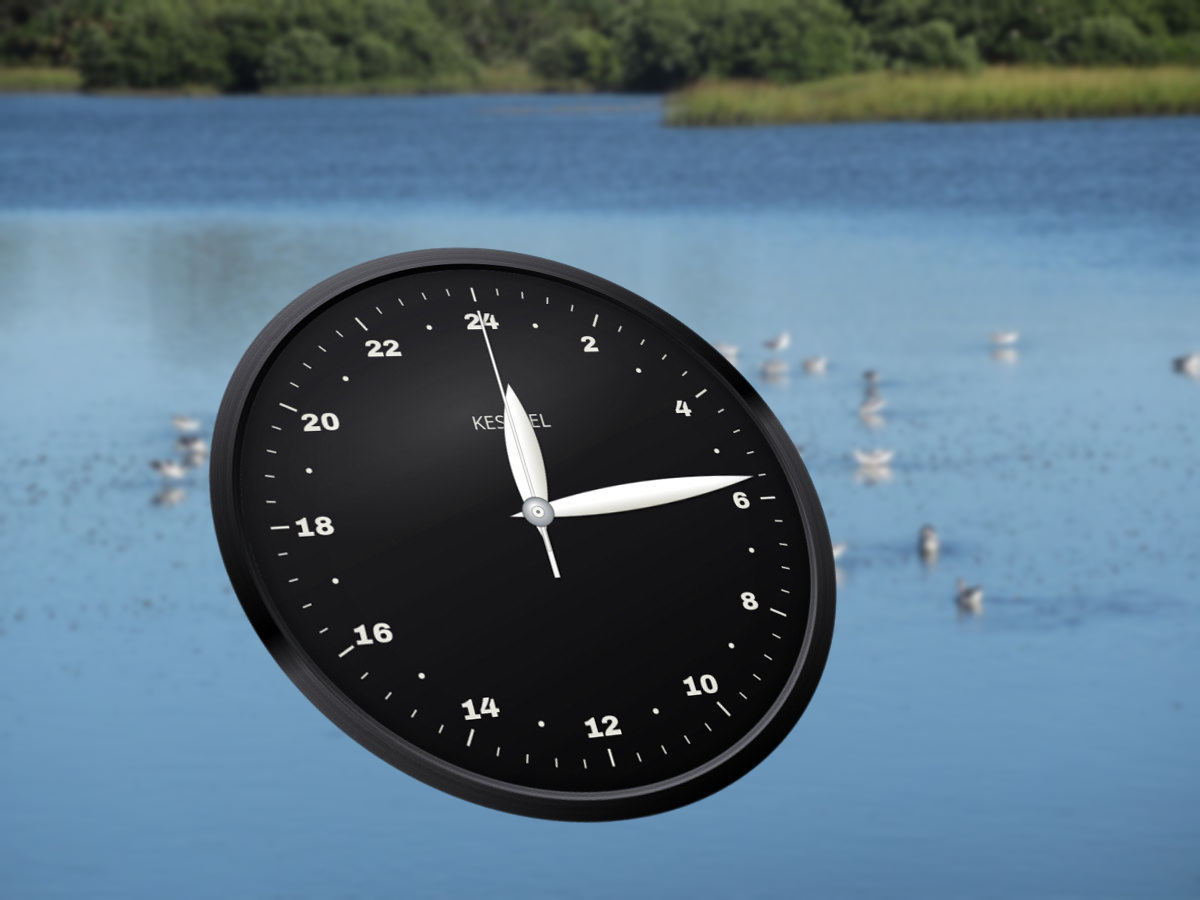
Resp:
**0:14:00**
